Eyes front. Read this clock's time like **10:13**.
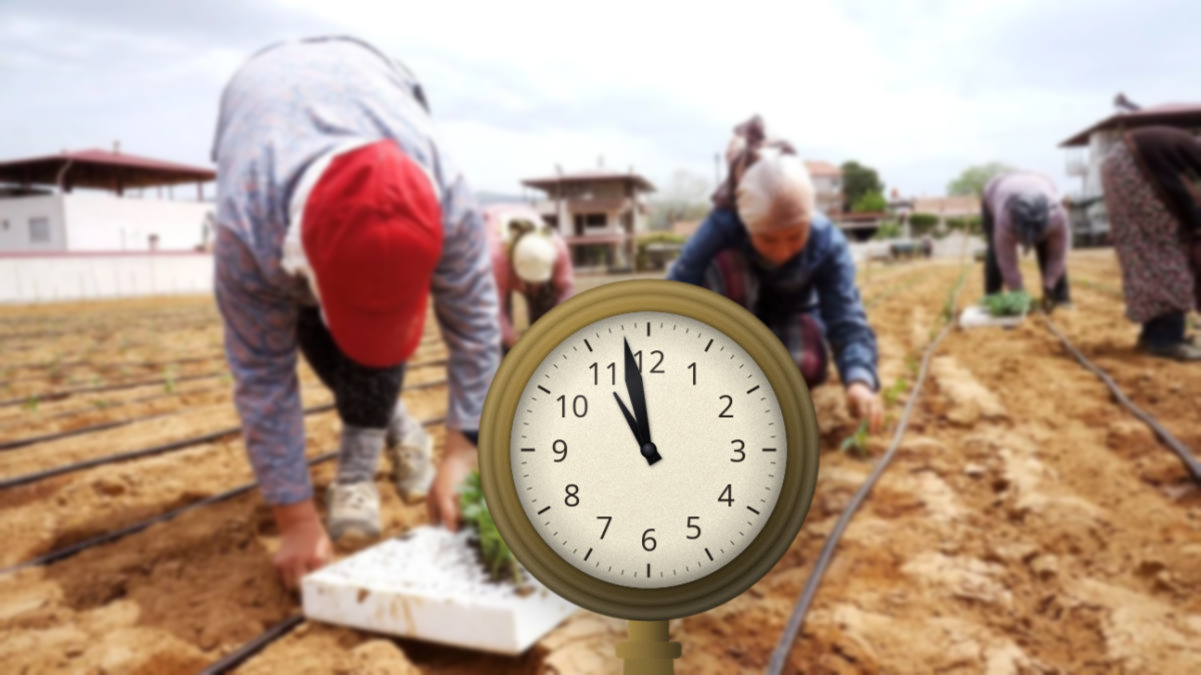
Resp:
**10:58**
